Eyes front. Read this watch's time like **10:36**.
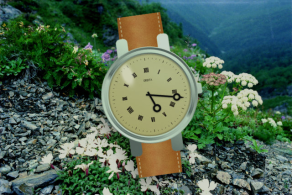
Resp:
**5:17**
